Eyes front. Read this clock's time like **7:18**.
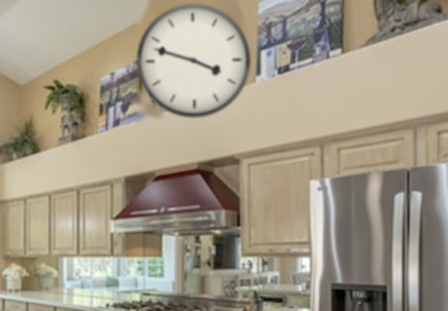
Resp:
**3:48**
